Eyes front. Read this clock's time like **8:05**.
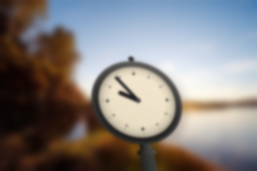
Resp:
**9:54**
